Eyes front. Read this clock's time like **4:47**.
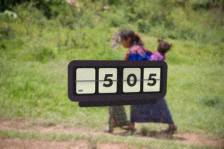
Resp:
**5:05**
